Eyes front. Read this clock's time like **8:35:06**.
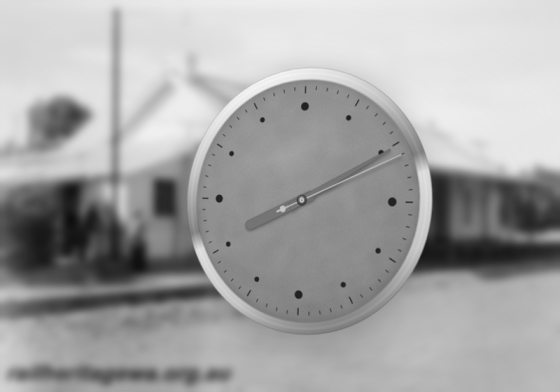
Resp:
**8:10:11**
